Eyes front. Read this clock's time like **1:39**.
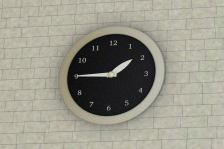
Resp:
**1:45**
